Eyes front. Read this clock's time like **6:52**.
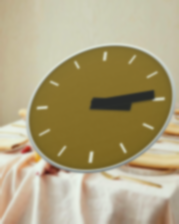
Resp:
**3:14**
